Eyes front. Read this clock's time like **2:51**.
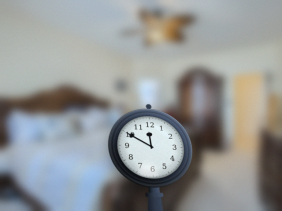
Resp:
**11:50**
